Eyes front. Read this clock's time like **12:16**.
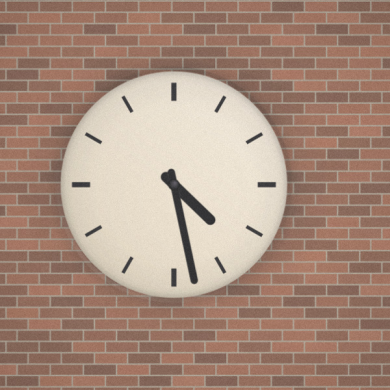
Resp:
**4:28**
